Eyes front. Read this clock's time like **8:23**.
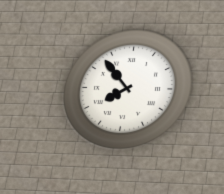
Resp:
**7:53**
